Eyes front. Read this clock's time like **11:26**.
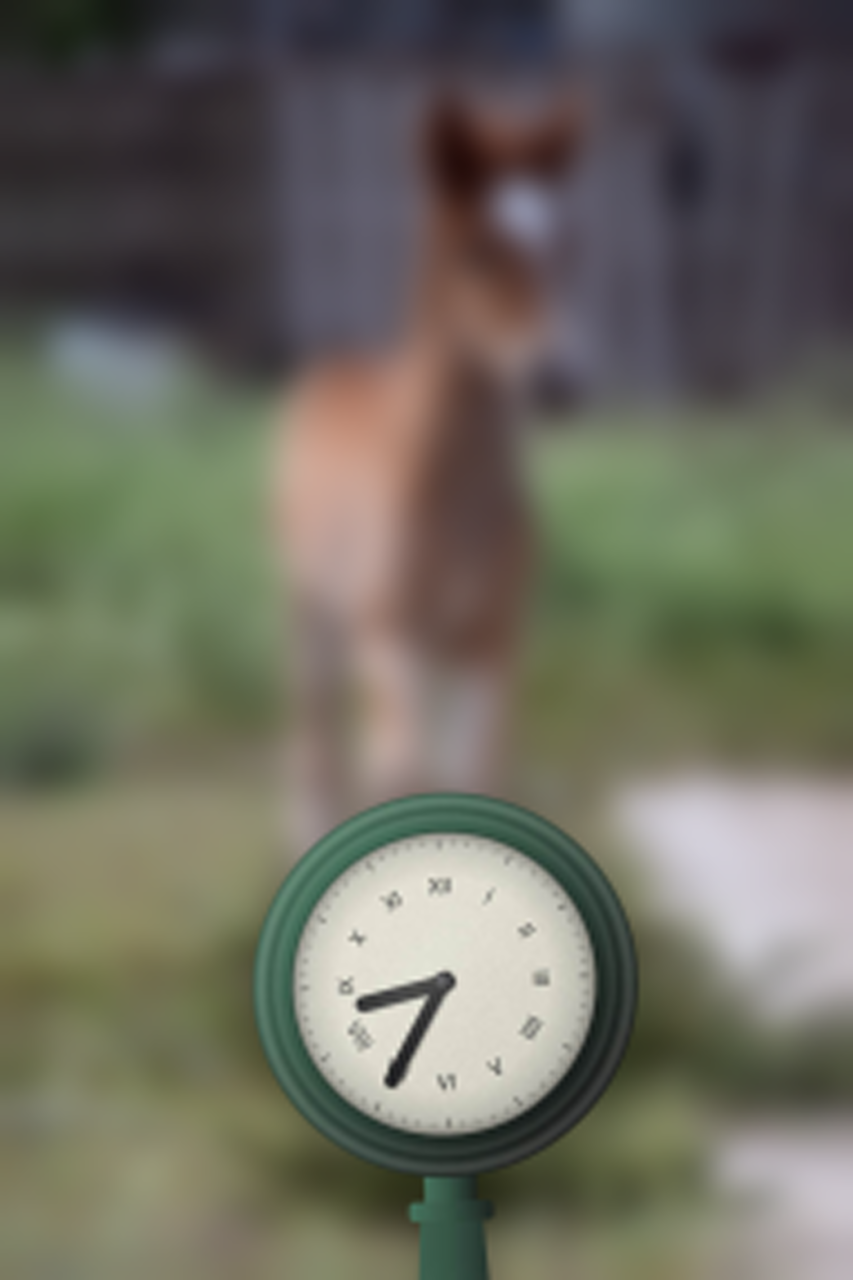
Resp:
**8:35**
